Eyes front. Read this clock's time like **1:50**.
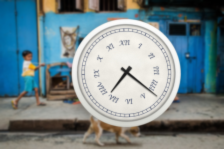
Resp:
**7:22**
